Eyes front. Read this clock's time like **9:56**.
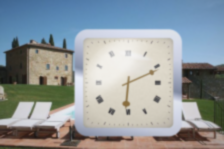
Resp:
**6:11**
